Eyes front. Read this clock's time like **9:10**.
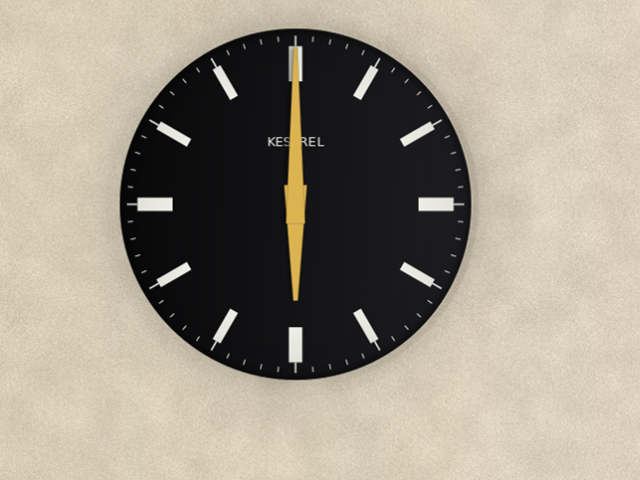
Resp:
**6:00**
